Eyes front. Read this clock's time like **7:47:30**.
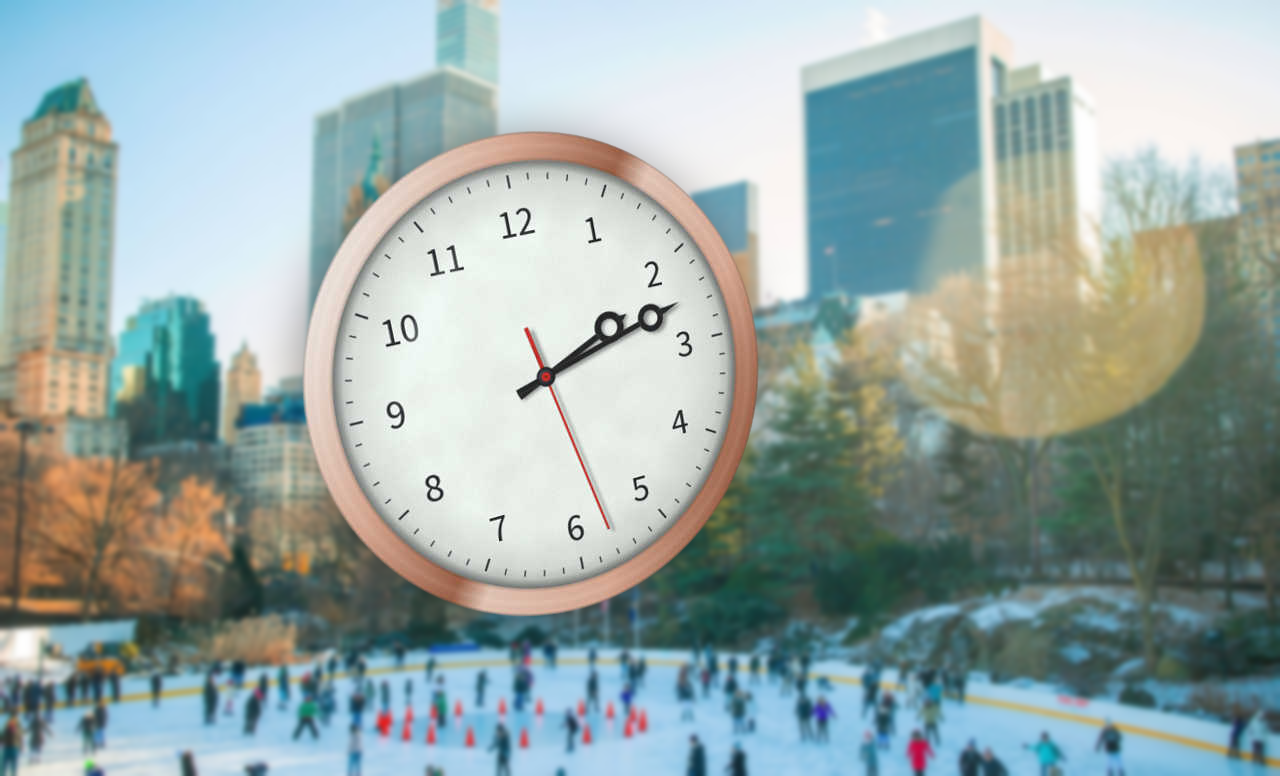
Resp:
**2:12:28**
